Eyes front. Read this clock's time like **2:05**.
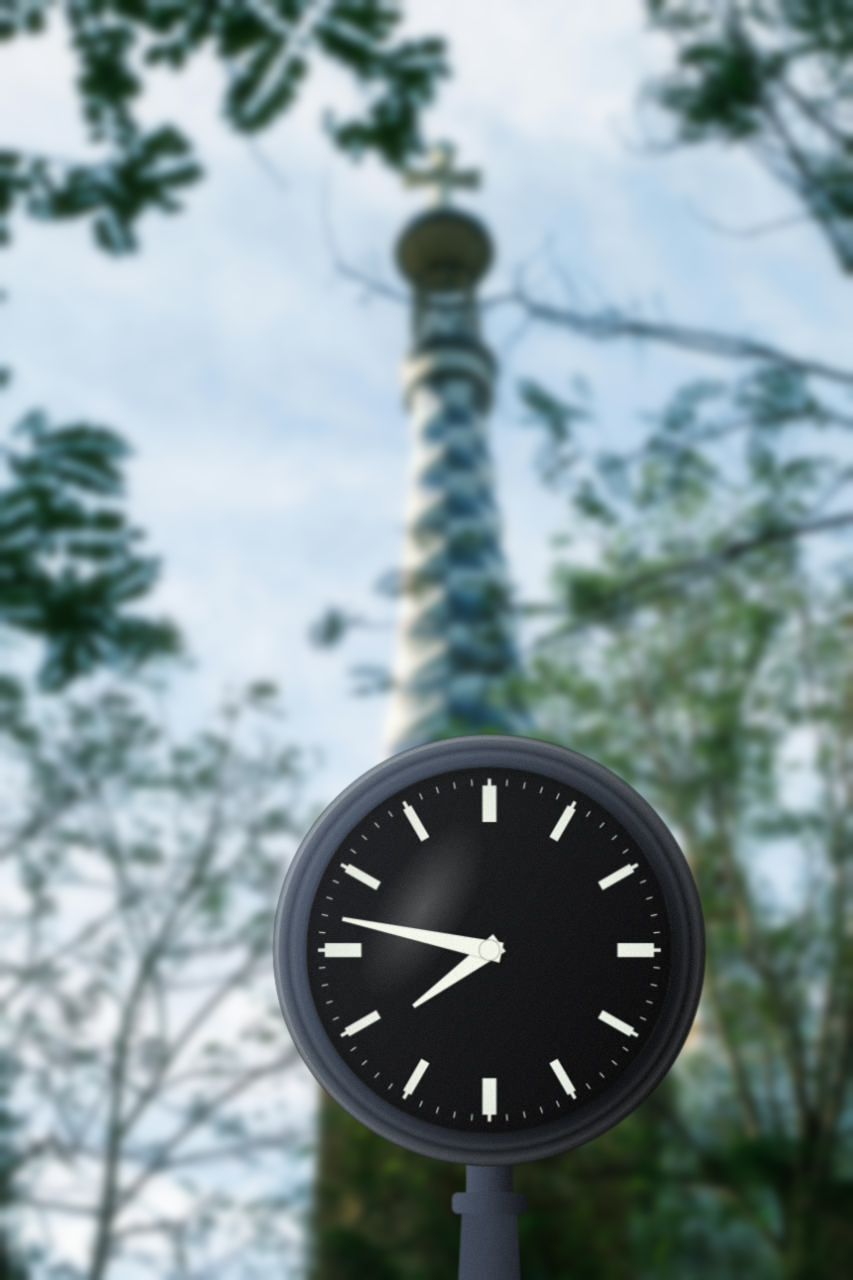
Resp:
**7:47**
